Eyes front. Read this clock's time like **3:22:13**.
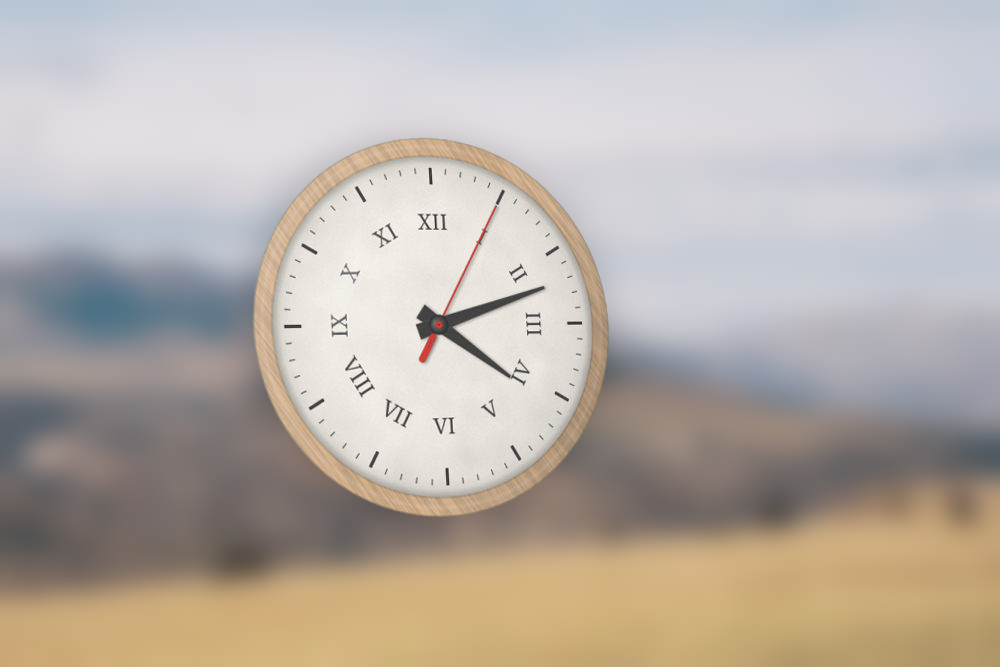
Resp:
**4:12:05**
